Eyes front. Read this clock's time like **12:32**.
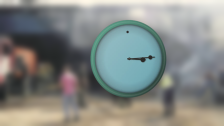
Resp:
**3:15**
